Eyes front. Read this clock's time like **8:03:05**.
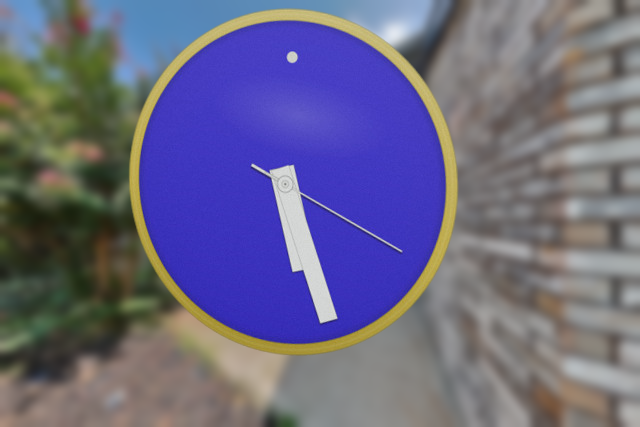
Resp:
**5:26:19**
